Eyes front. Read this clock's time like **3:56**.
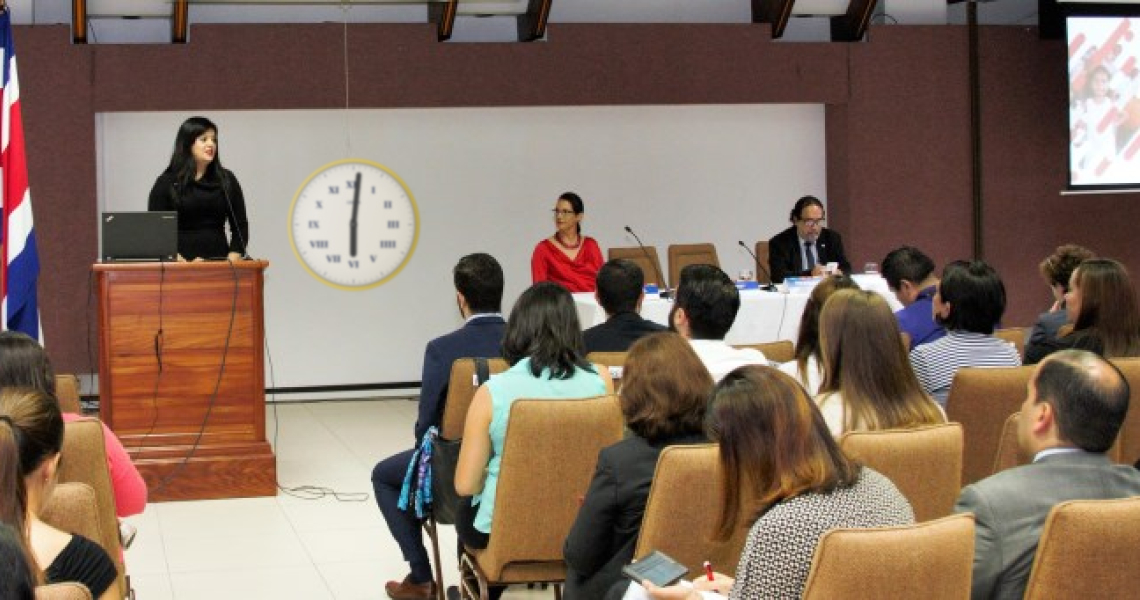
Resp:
**6:01**
